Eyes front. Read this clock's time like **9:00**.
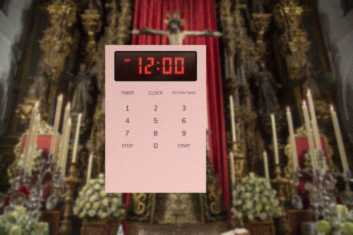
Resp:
**12:00**
